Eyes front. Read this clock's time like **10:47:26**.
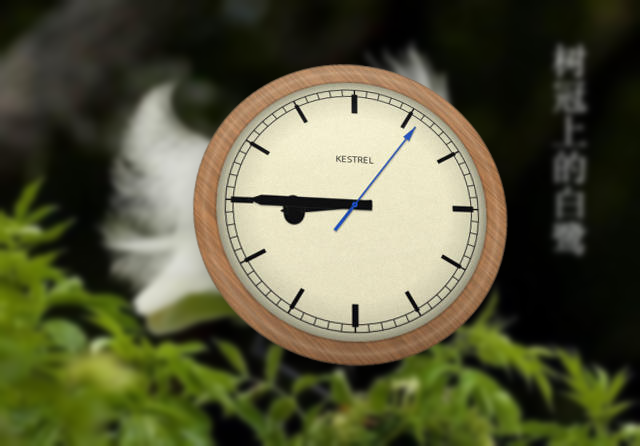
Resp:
**8:45:06**
